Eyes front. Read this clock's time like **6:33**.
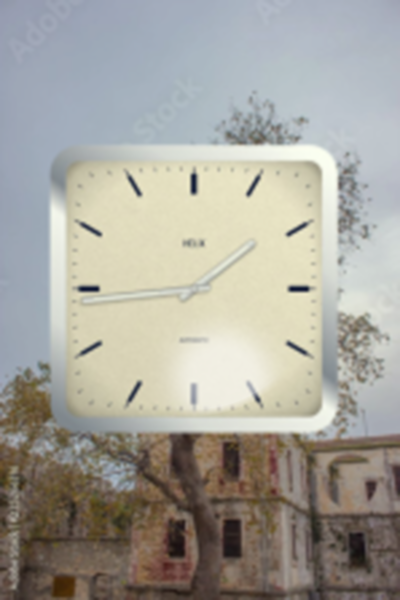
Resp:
**1:44**
